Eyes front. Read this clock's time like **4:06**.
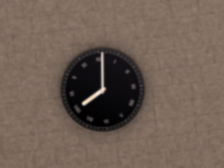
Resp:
**8:01**
